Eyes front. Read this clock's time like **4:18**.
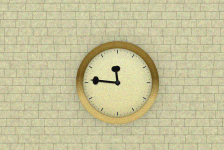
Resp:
**11:46**
